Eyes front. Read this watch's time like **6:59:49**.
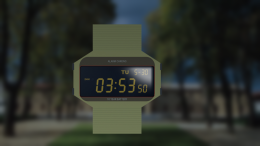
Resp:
**3:53:50**
